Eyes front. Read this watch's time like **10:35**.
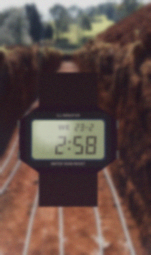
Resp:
**2:58**
